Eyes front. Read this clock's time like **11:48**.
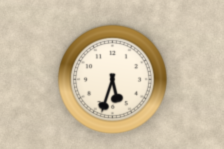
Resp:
**5:33**
